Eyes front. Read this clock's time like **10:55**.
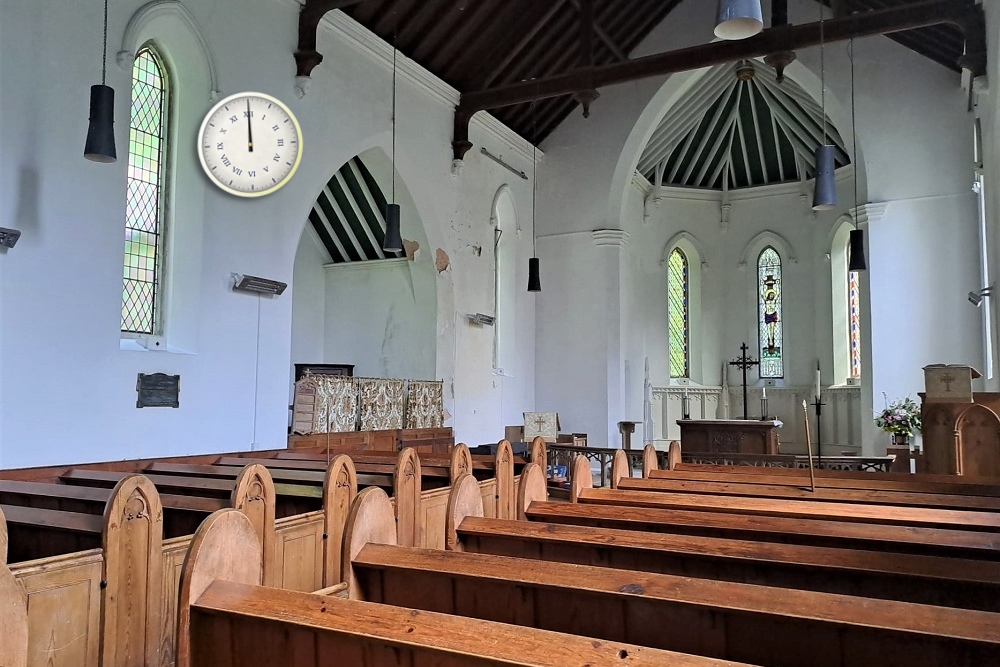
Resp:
**12:00**
